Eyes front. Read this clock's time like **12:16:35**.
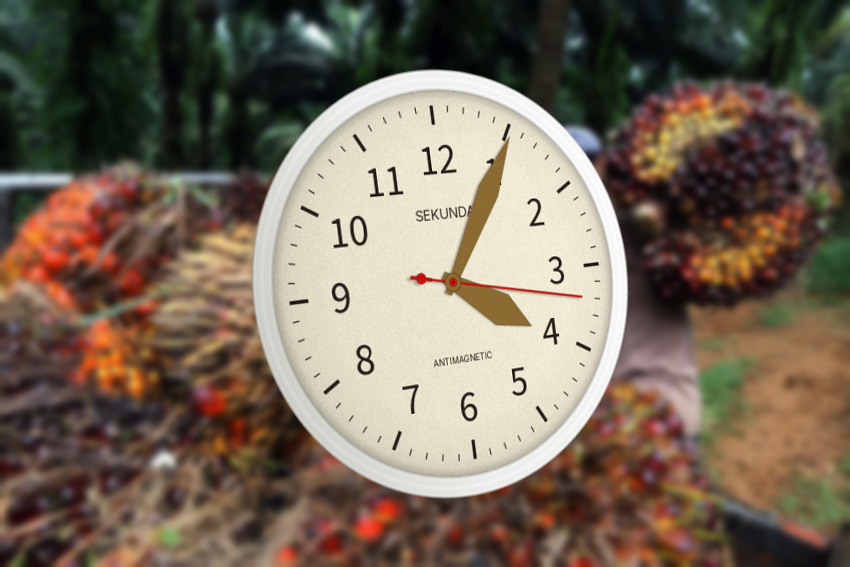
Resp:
**4:05:17**
